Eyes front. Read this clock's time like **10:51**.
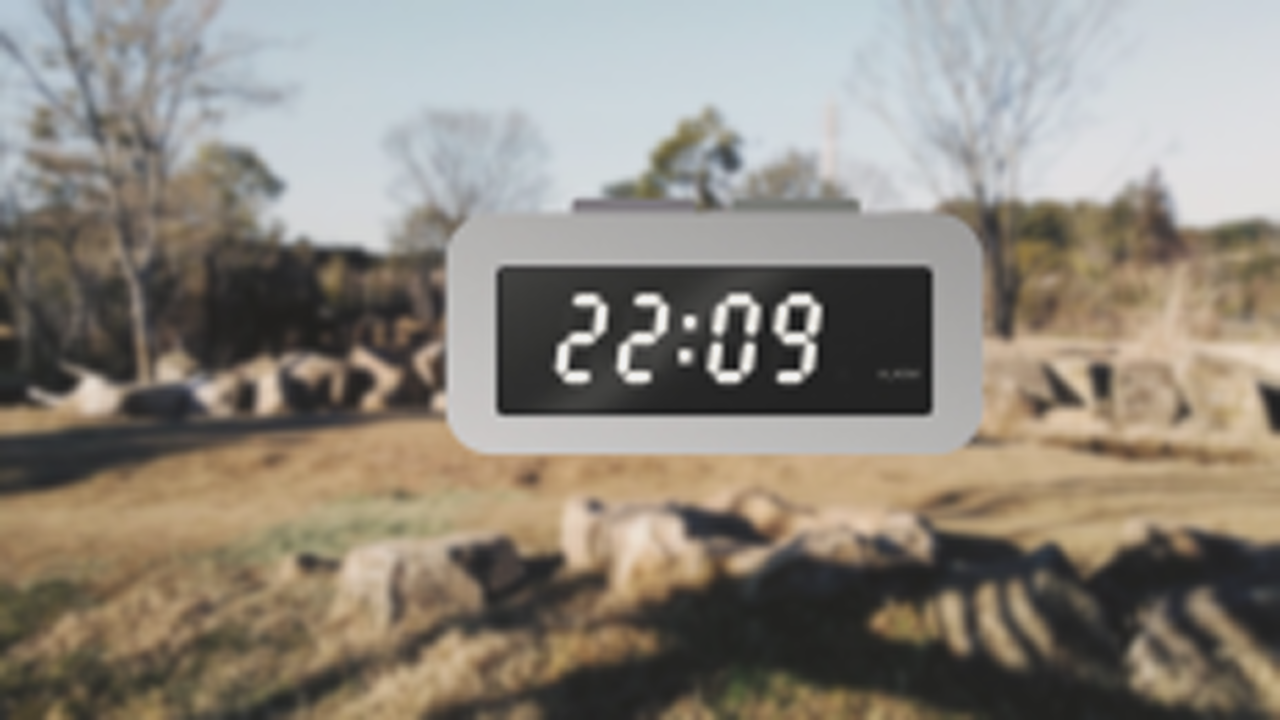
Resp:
**22:09**
